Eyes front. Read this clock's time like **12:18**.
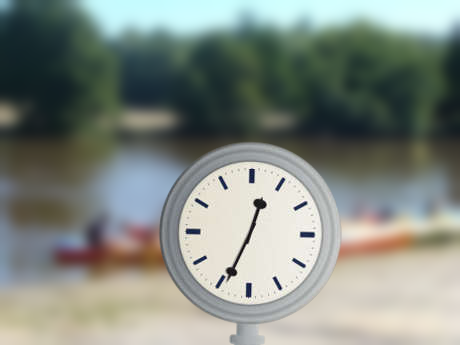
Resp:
**12:34**
